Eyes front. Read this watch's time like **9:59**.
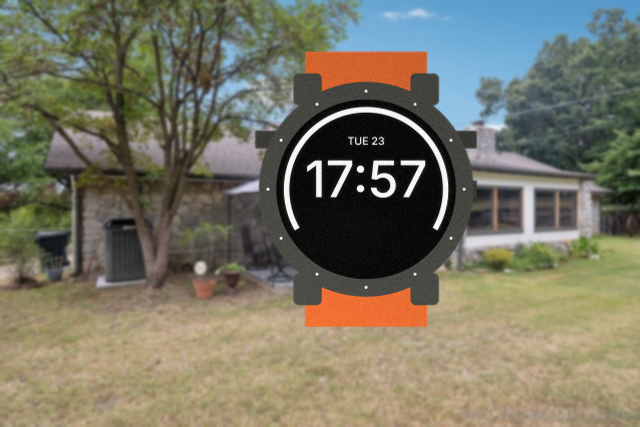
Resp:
**17:57**
